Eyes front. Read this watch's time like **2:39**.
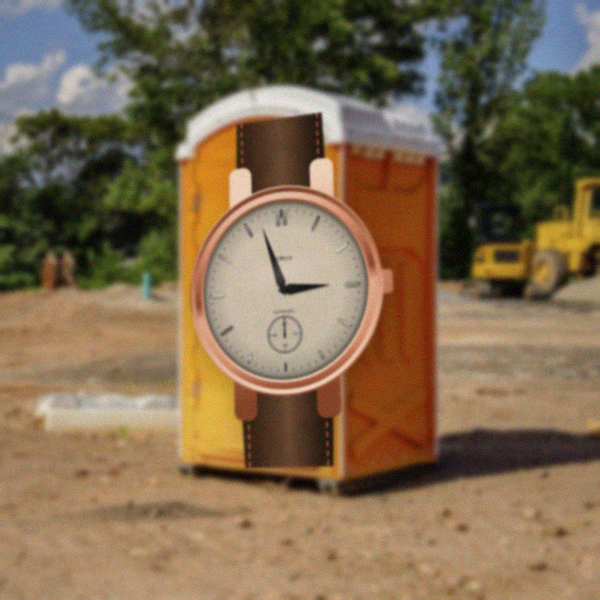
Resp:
**2:57**
